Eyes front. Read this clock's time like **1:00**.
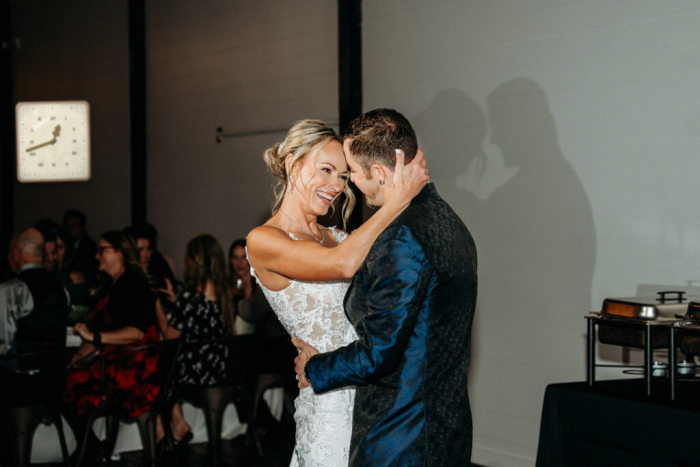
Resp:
**12:42**
